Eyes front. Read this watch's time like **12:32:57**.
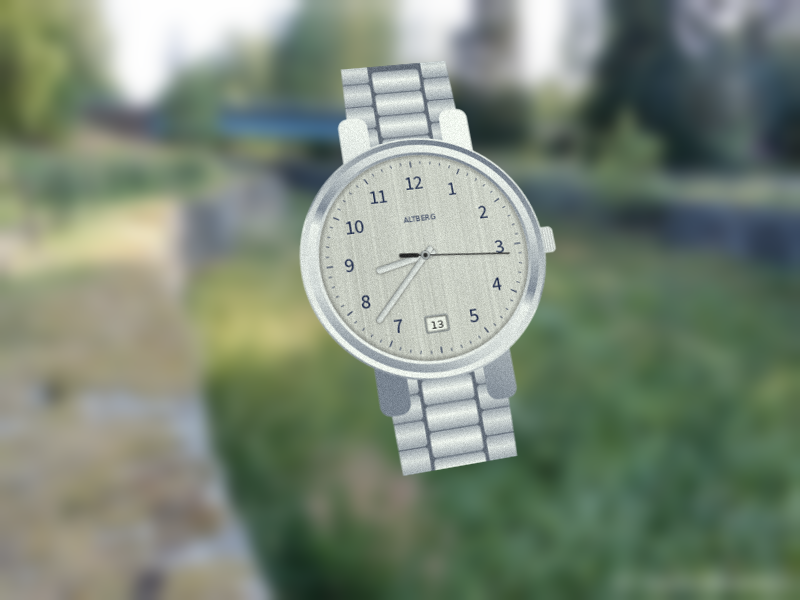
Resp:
**8:37:16**
